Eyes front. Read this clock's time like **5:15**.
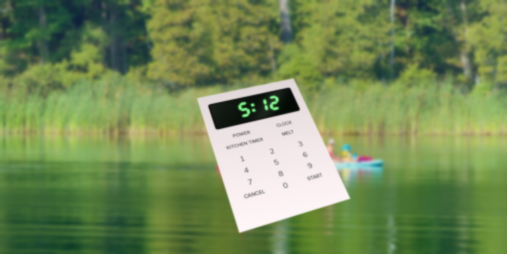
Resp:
**5:12**
